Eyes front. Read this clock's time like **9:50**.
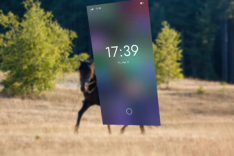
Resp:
**17:39**
